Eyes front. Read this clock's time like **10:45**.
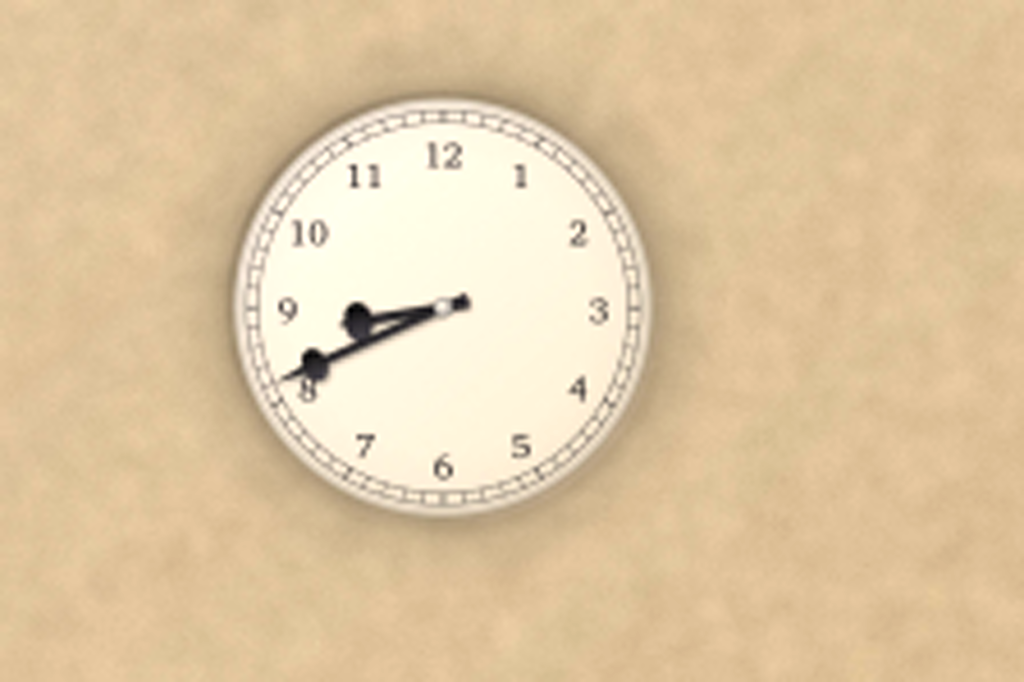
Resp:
**8:41**
